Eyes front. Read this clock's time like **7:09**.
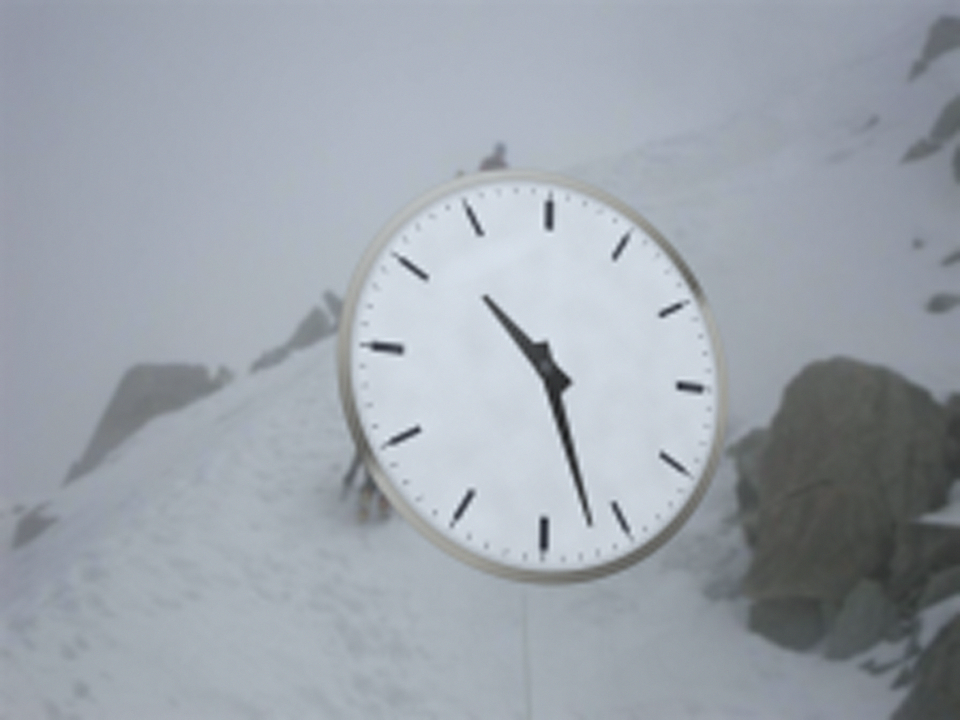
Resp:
**10:27**
